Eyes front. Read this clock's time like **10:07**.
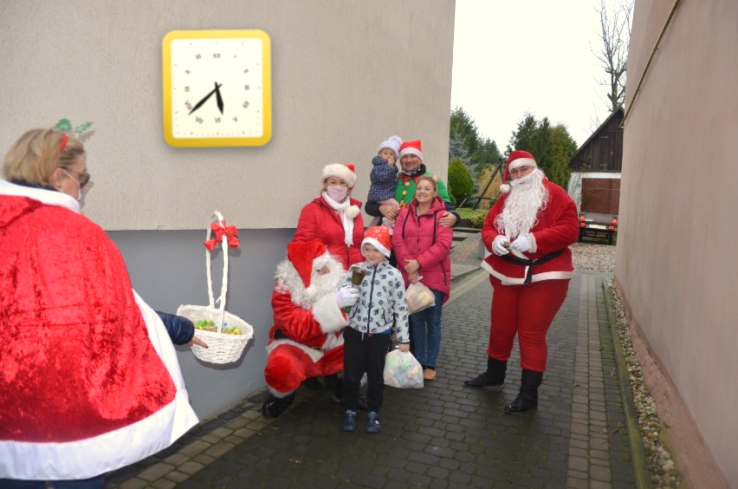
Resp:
**5:38**
